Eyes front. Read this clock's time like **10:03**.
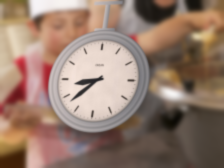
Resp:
**8:38**
